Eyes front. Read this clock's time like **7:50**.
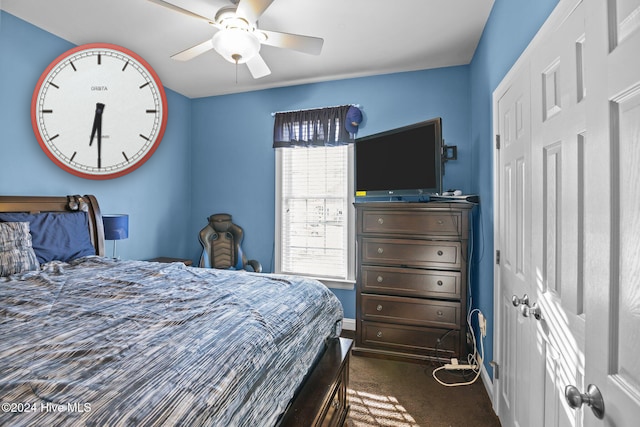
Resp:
**6:30**
